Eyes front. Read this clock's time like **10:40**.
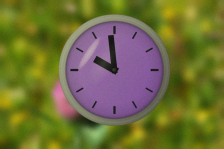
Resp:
**9:59**
